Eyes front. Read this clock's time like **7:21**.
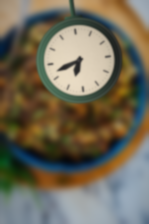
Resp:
**6:42**
